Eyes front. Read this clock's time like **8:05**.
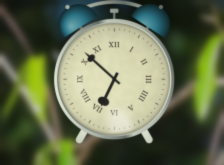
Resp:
**6:52**
